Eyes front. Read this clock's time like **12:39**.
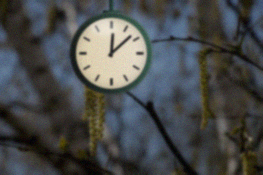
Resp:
**12:08**
